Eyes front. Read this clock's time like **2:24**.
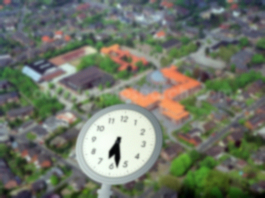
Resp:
**6:28**
